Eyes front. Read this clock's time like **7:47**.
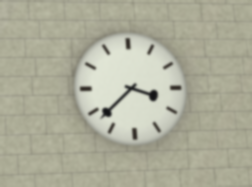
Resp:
**3:38**
